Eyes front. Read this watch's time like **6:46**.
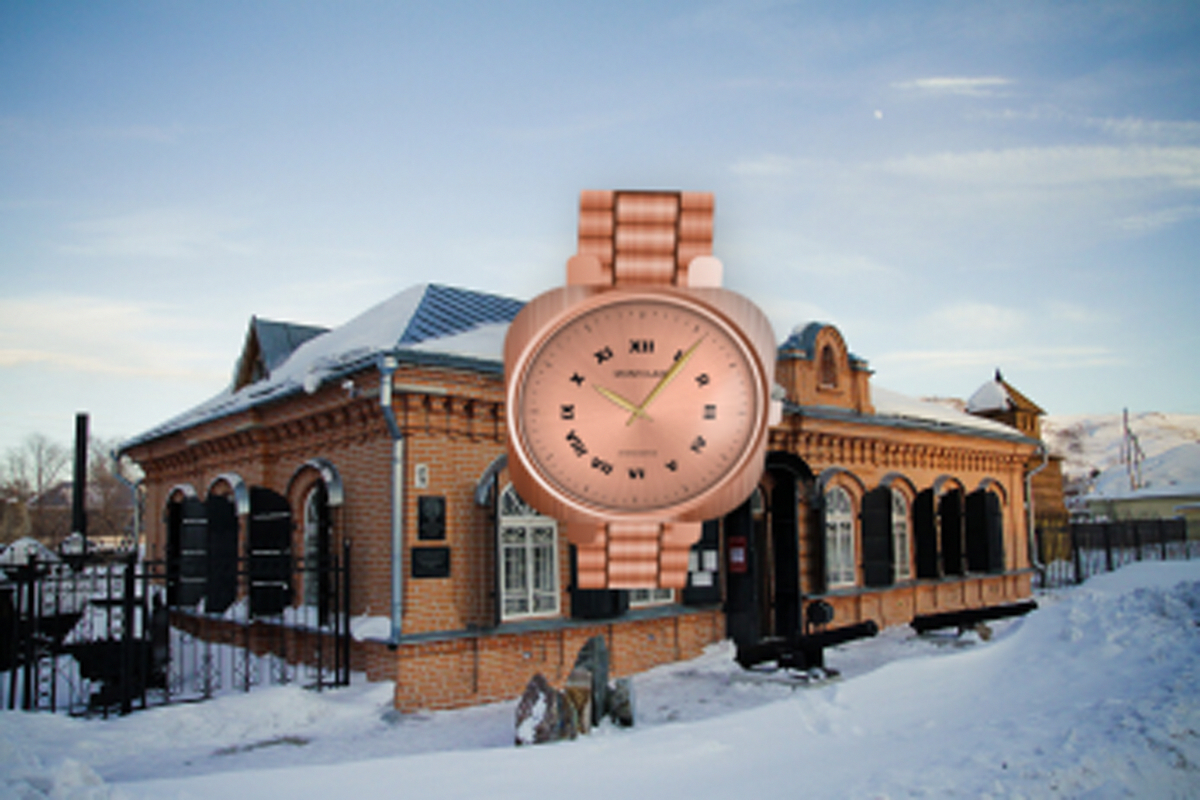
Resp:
**10:06**
